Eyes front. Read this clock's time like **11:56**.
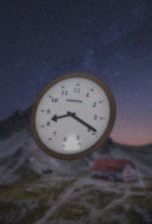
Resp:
**8:19**
